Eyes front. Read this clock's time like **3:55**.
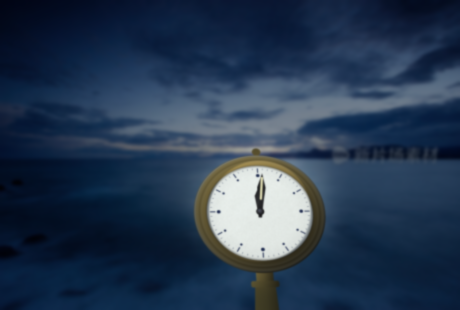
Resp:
**12:01**
